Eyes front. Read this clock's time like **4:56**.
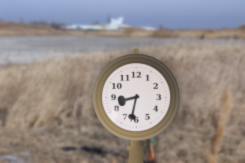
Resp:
**8:32**
